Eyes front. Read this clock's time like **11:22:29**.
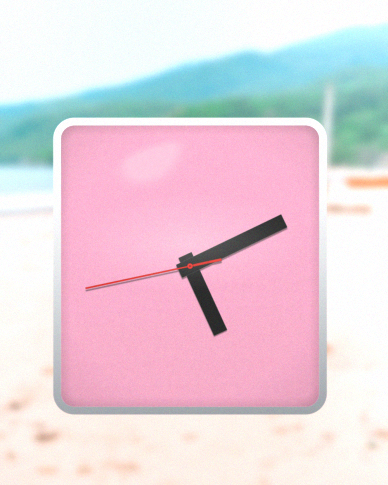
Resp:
**5:10:43**
